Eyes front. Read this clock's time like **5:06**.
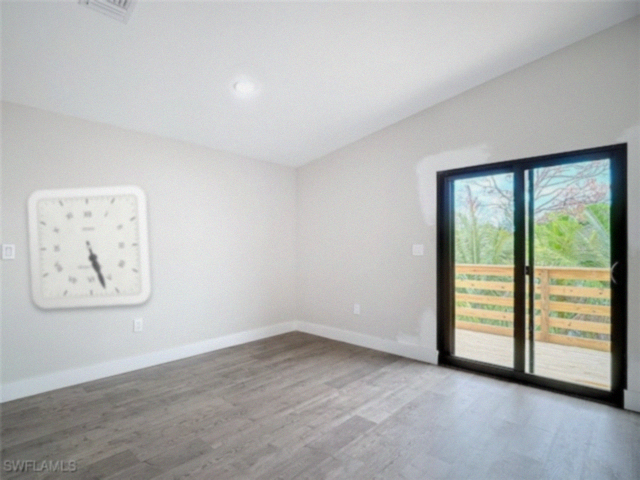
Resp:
**5:27**
